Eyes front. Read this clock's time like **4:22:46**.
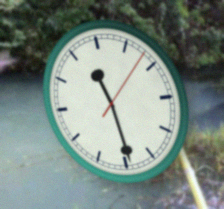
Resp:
**11:29:08**
